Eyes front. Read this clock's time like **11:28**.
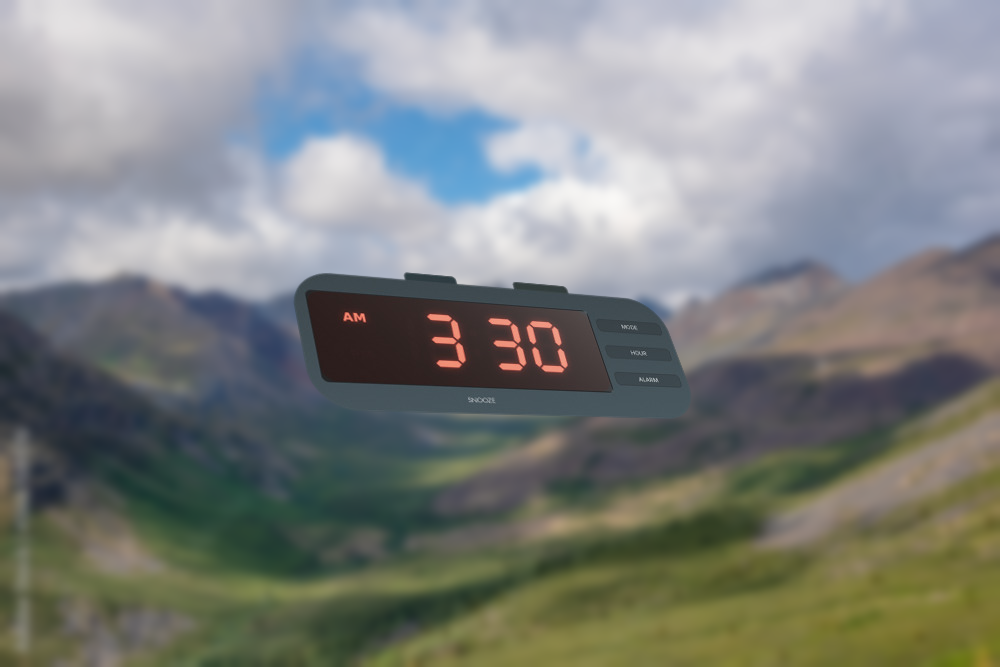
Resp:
**3:30**
